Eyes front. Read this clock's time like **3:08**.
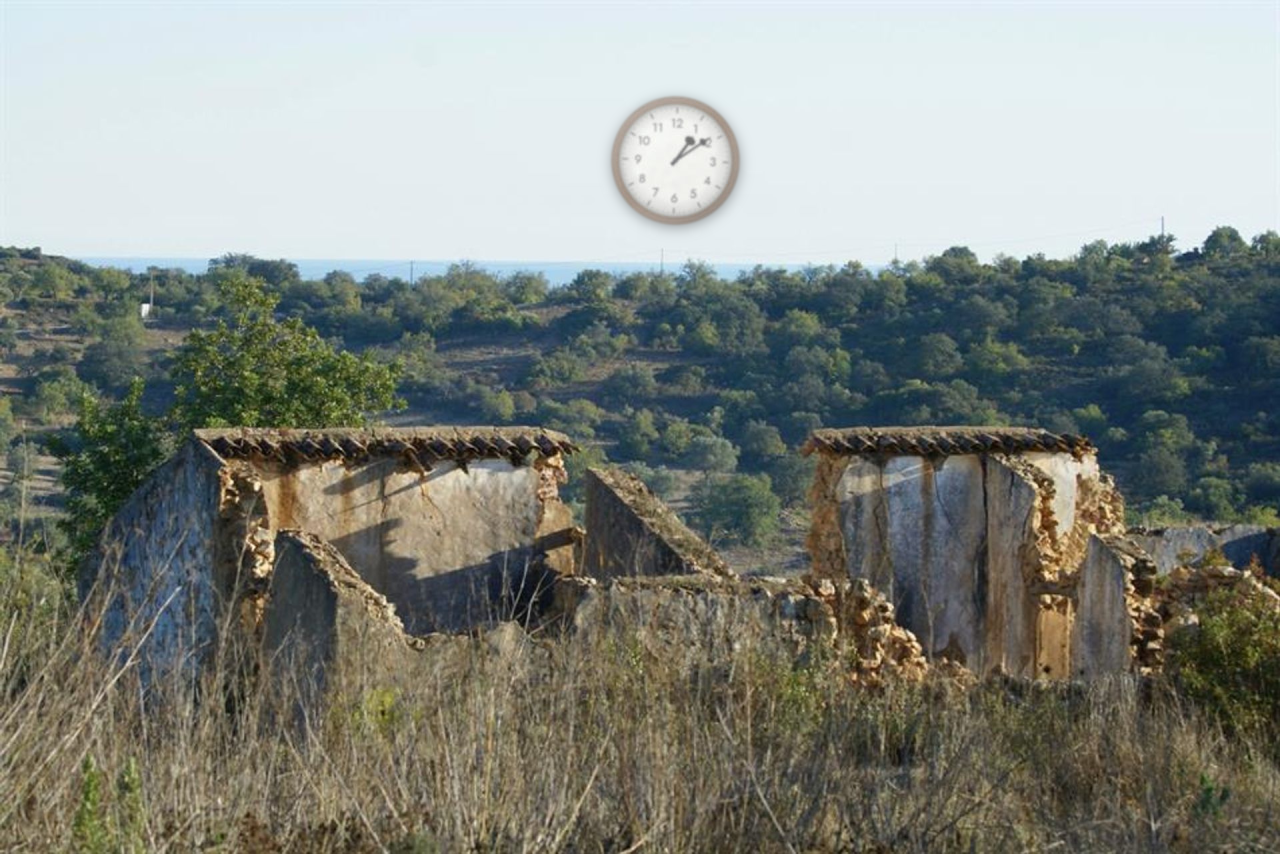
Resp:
**1:09**
